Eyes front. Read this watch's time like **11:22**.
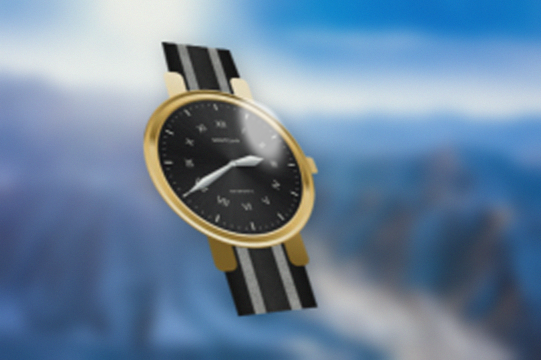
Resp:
**2:40**
